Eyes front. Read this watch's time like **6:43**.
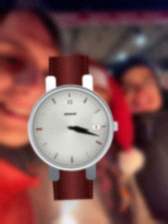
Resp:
**3:18**
